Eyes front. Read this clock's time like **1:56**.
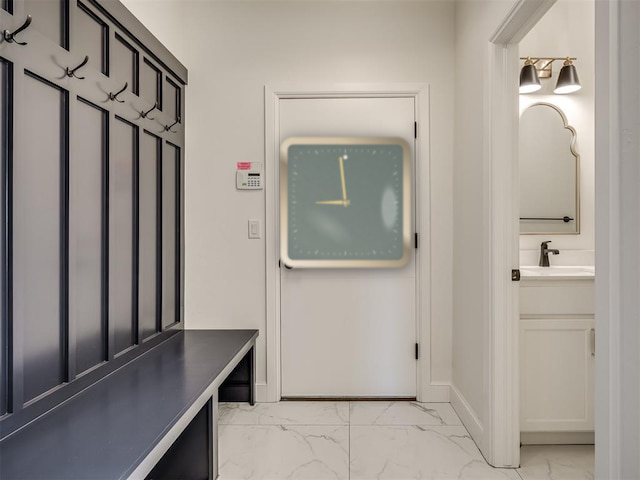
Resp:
**8:59**
